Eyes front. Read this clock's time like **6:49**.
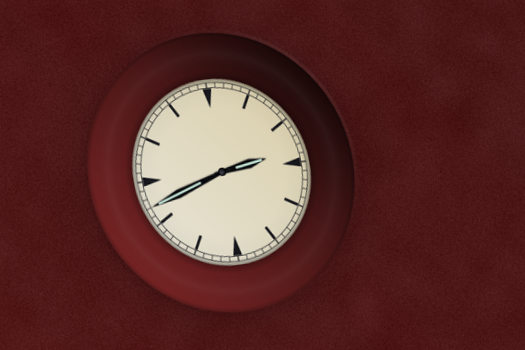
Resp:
**2:42**
